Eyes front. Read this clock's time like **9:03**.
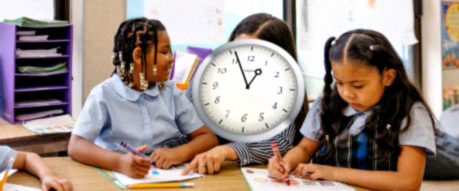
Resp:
**12:56**
